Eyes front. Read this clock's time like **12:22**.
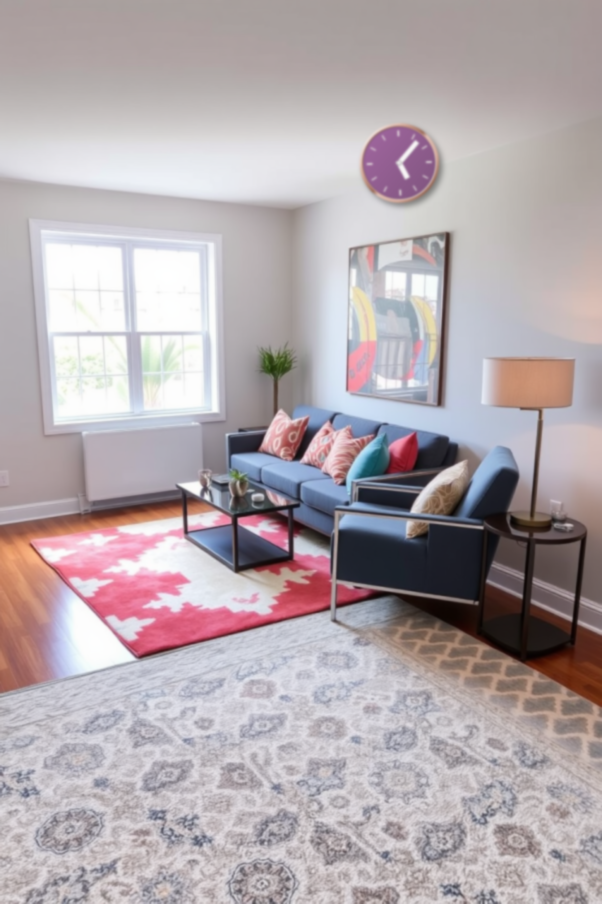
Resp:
**5:07**
